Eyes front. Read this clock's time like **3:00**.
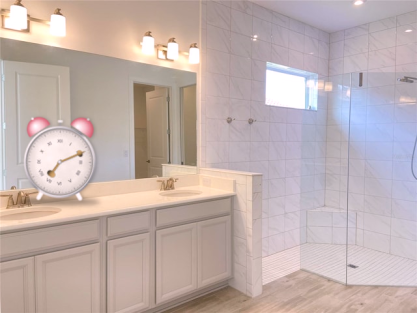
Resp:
**7:11**
